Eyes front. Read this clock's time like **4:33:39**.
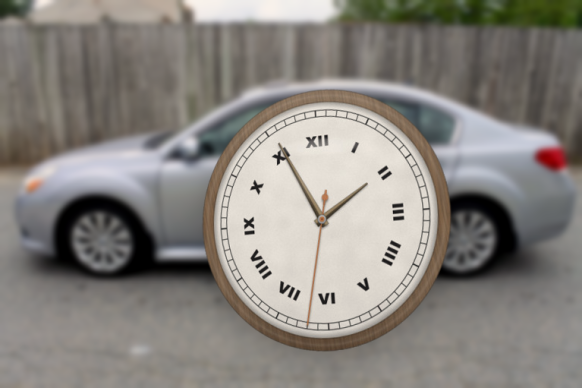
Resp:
**1:55:32**
